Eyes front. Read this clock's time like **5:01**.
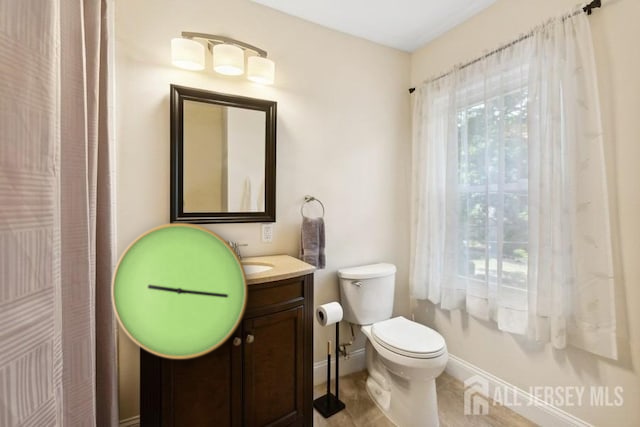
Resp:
**9:16**
